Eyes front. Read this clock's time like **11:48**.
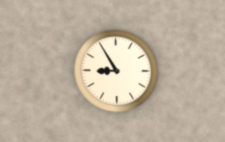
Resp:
**8:55**
